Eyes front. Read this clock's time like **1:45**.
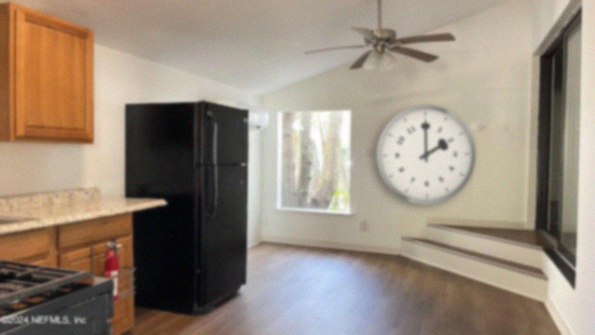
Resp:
**2:00**
